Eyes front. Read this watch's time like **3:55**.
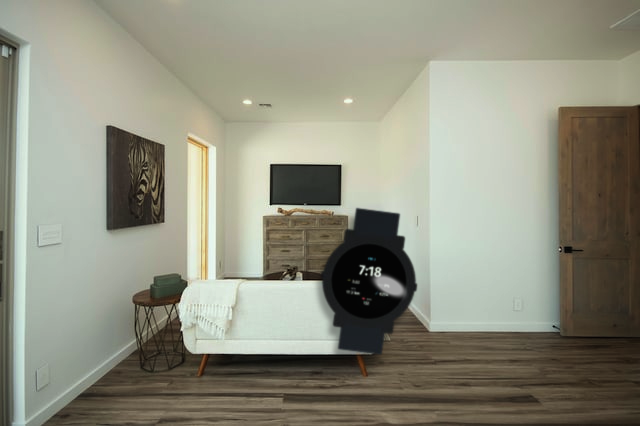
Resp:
**7:18**
